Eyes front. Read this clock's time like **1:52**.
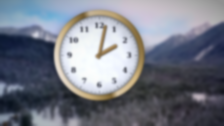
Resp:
**2:02**
